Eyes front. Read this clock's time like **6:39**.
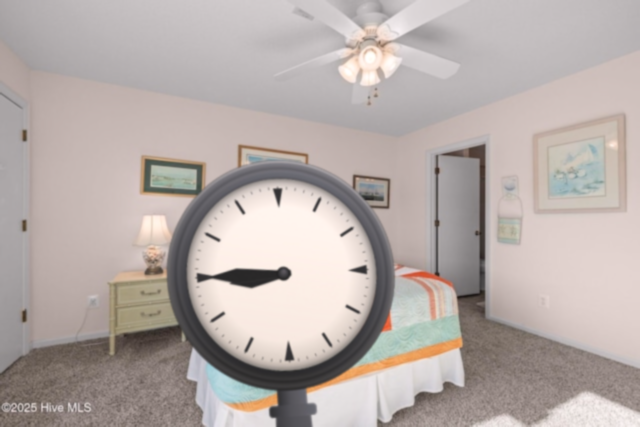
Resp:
**8:45**
